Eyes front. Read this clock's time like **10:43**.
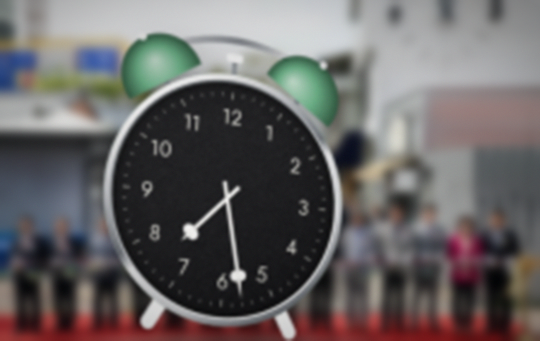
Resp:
**7:28**
